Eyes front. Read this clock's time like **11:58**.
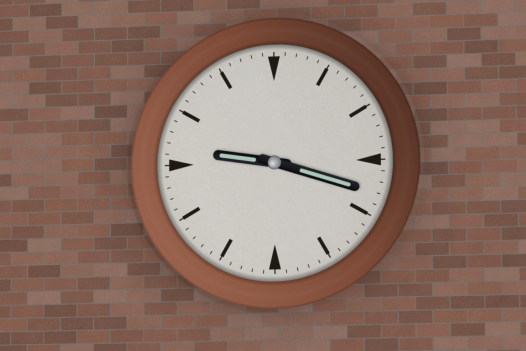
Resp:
**9:18**
